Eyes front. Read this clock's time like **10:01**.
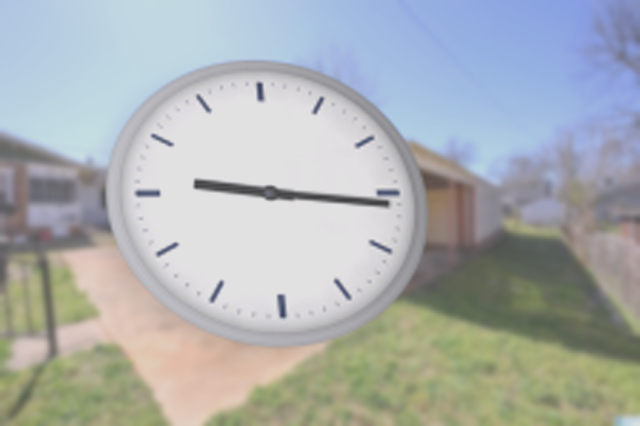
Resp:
**9:16**
